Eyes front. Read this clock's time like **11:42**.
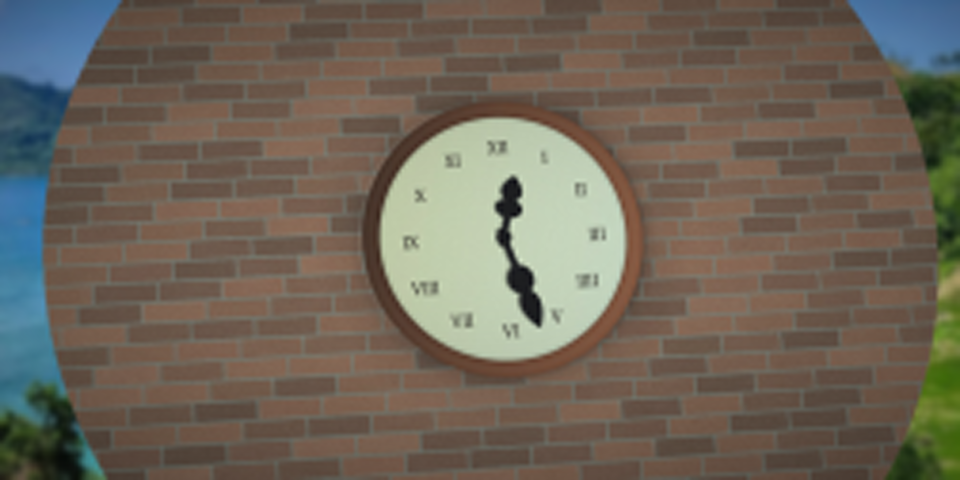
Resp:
**12:27**
